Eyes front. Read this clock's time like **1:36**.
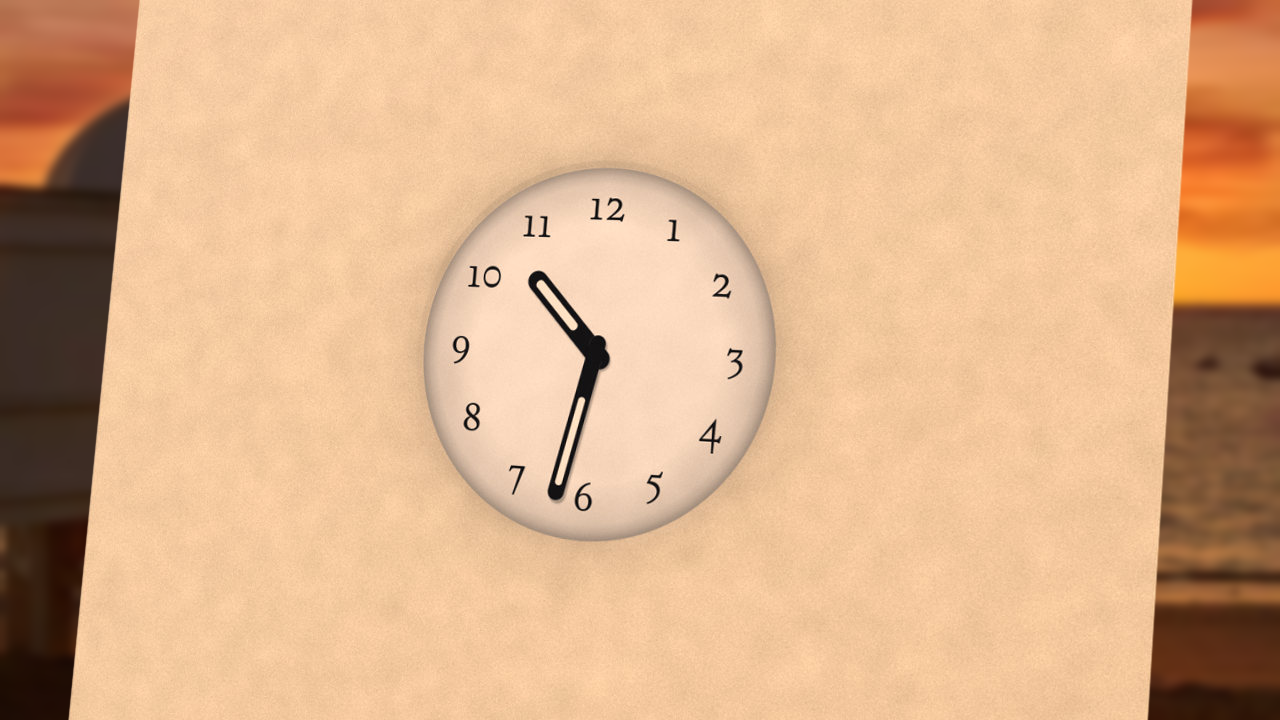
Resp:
**10:32**
